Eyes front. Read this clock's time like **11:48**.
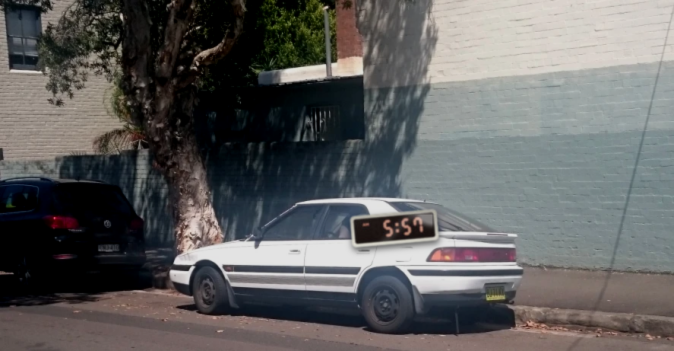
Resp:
**5:57**
